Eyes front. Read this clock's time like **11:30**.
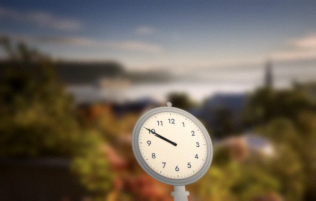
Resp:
**9:50**
